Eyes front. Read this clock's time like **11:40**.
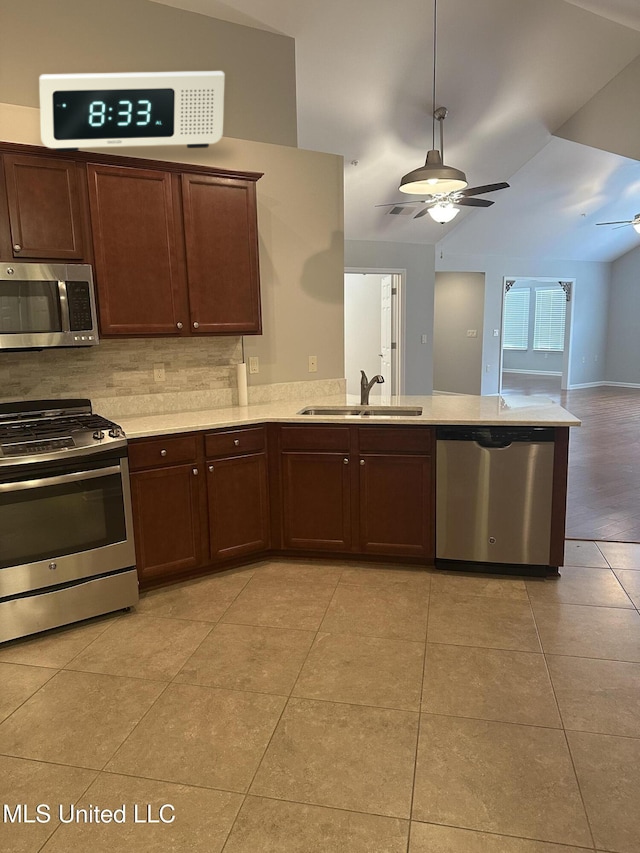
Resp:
**8:33**
